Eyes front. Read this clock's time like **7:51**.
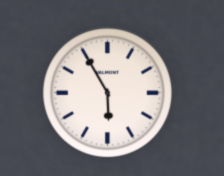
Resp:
**5:55**
